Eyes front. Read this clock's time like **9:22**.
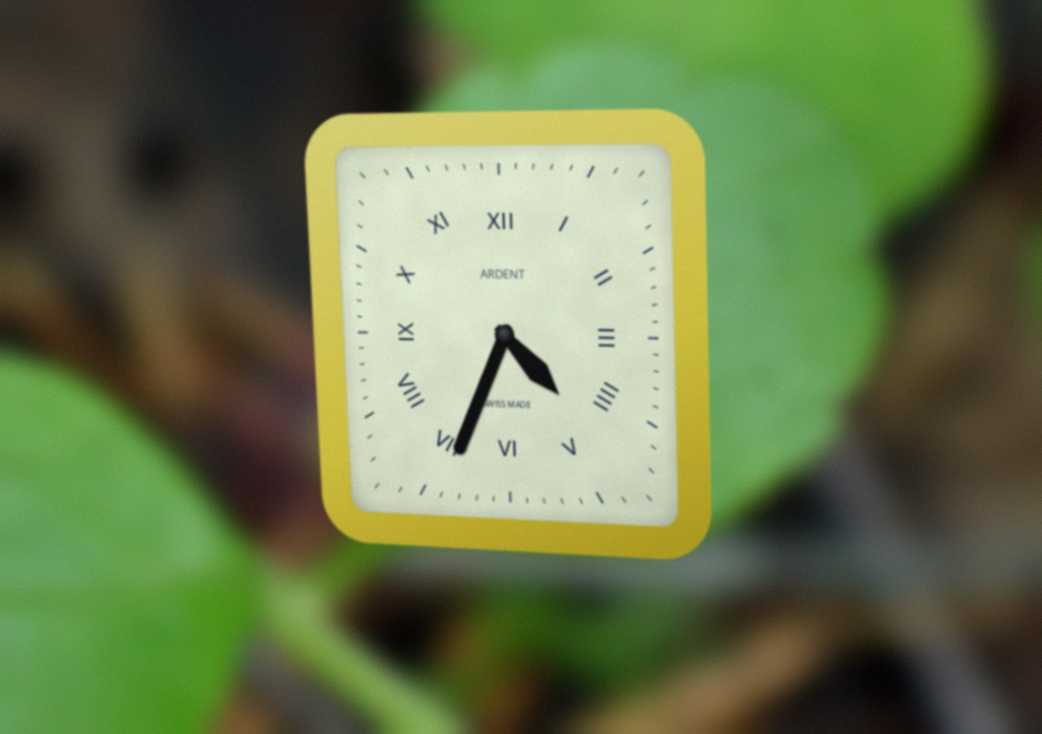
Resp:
**4:34**
